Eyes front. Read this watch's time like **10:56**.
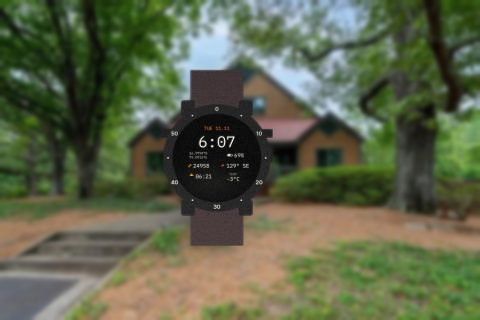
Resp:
**6:07**
